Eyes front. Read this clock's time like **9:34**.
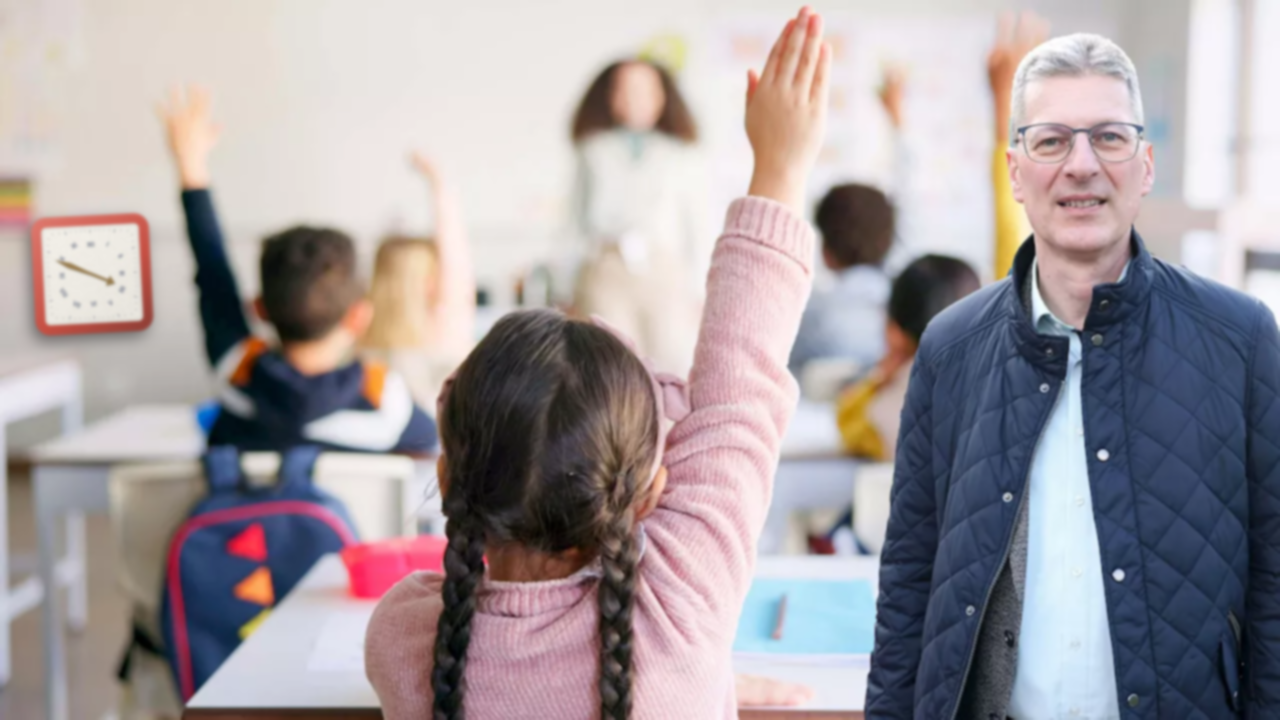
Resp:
**3:49**
